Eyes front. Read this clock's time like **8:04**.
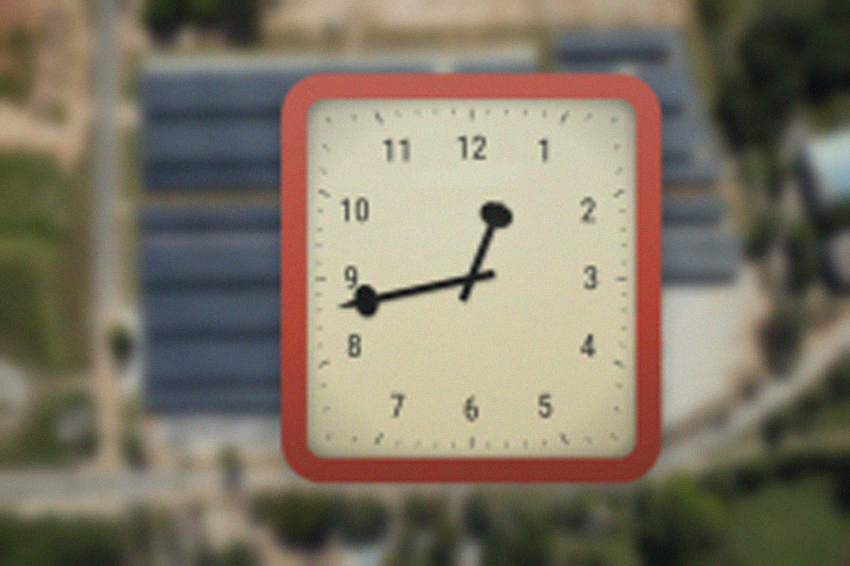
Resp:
**12:43**
